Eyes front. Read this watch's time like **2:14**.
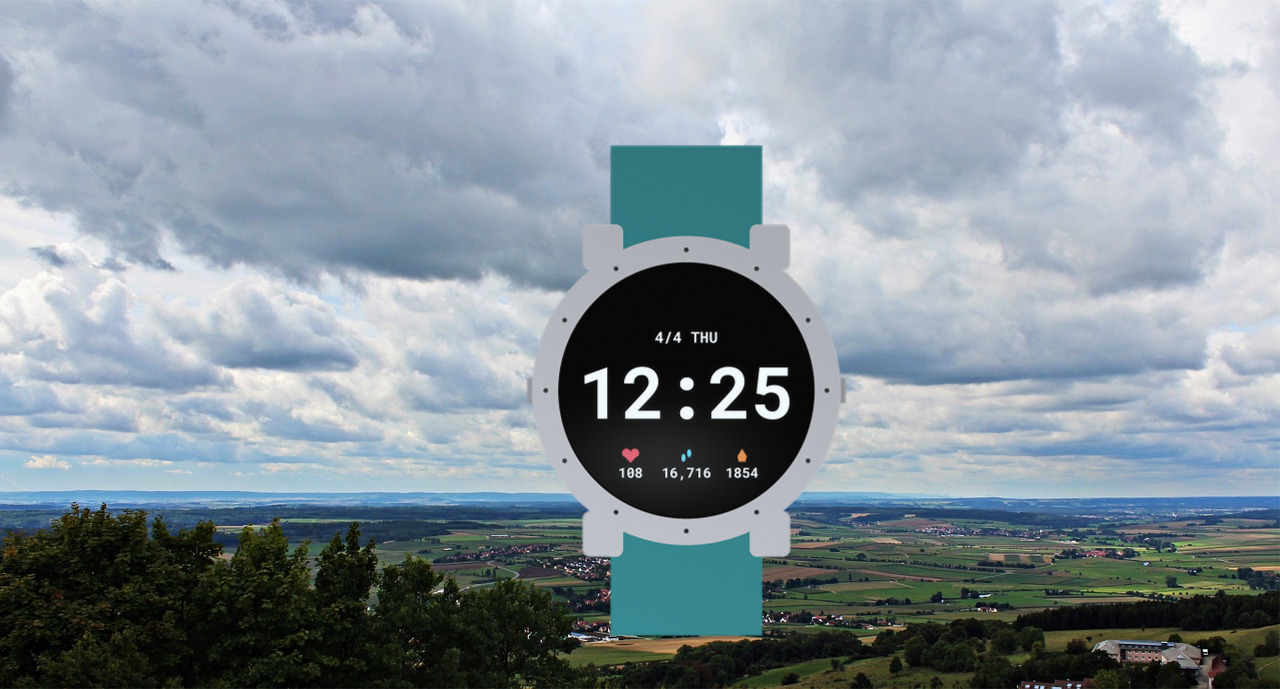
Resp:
**12:25**
